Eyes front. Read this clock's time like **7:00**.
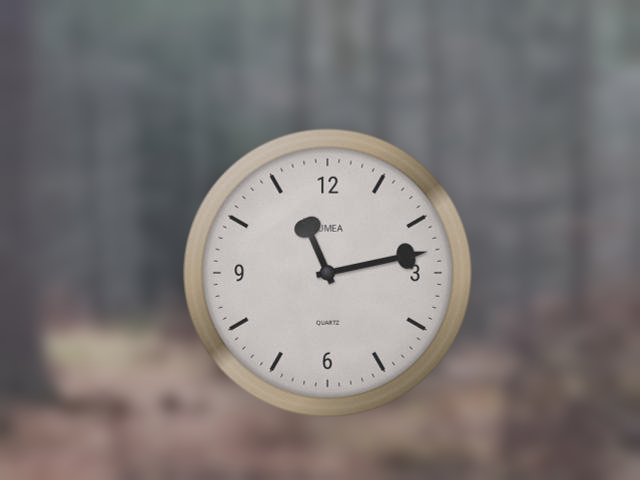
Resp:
**11:13**
